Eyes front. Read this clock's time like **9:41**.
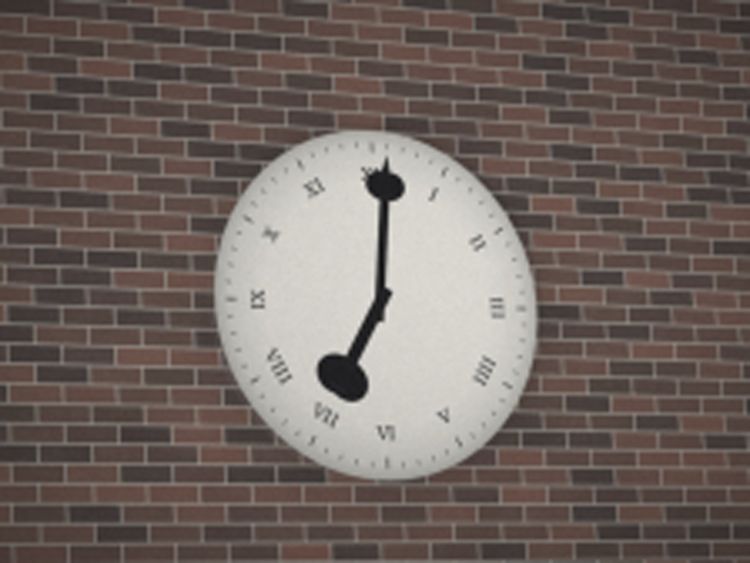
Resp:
**7:01**
